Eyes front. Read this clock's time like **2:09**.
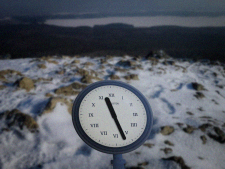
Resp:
**11:27**
